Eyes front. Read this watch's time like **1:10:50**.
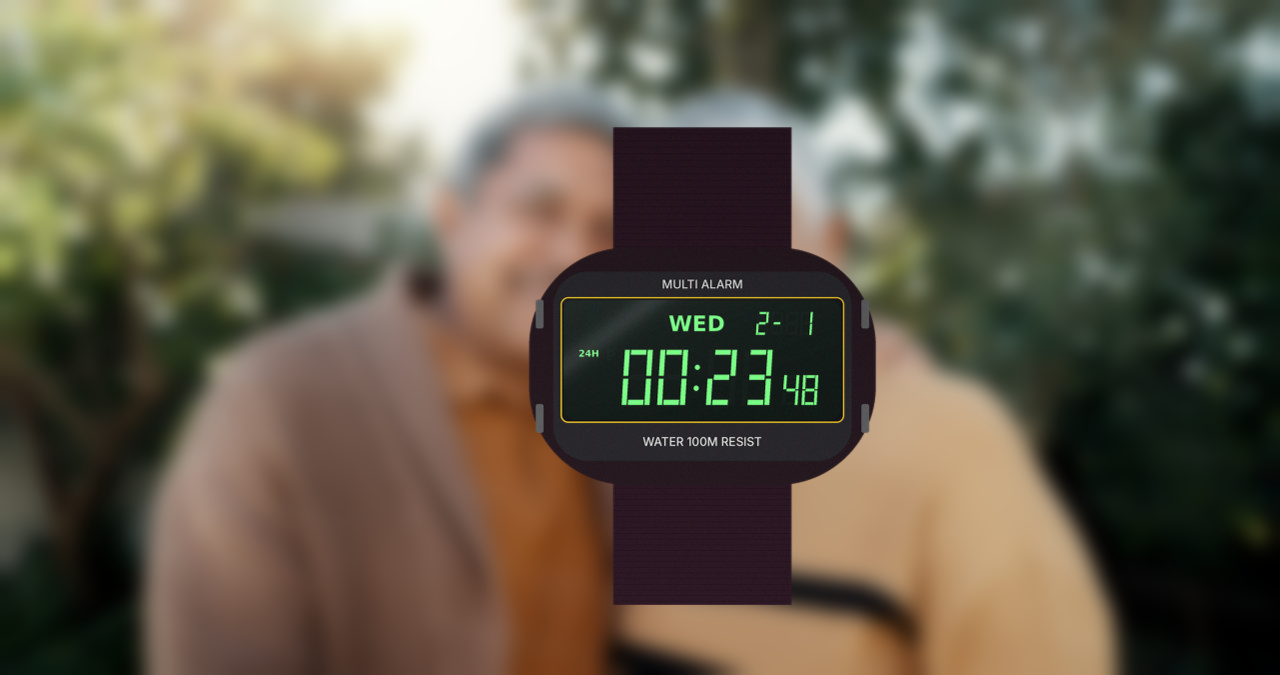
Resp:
**0:23:48**
